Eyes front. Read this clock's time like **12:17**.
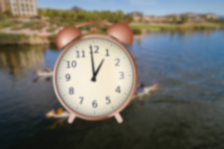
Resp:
**12:59**
